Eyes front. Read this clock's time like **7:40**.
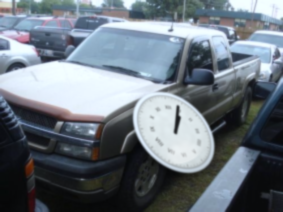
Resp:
**1:04**
